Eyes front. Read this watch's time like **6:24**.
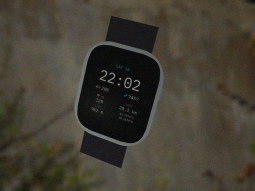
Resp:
**22:02**
